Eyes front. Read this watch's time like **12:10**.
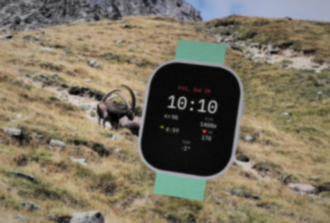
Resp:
**10:10**
